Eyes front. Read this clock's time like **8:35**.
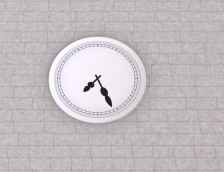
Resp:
**7:26**
